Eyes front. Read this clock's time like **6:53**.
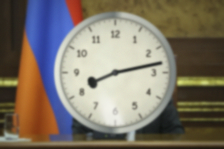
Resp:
**8:13**
